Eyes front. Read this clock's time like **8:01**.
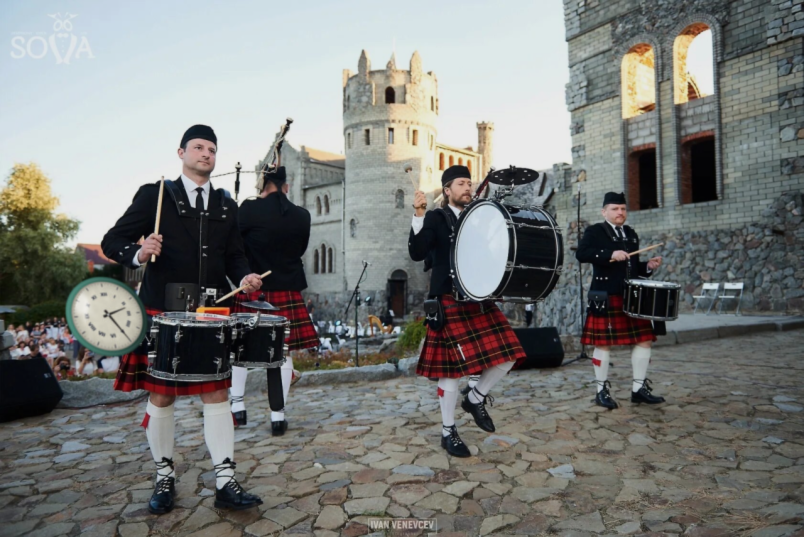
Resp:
**2:25**
